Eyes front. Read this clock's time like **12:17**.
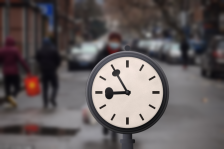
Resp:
**8:55**
